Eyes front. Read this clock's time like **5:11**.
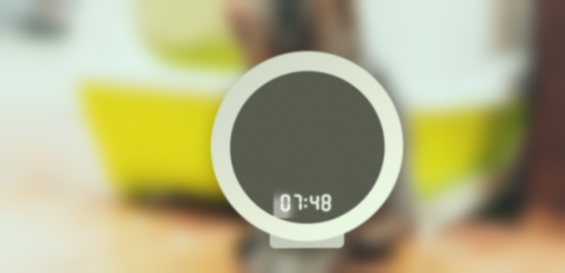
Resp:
**7:48**
